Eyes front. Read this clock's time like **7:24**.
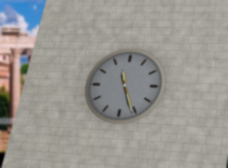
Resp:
**11:26**
